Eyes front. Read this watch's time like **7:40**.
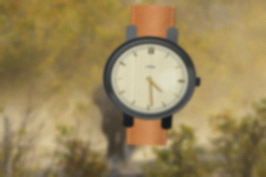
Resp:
**4:29**
